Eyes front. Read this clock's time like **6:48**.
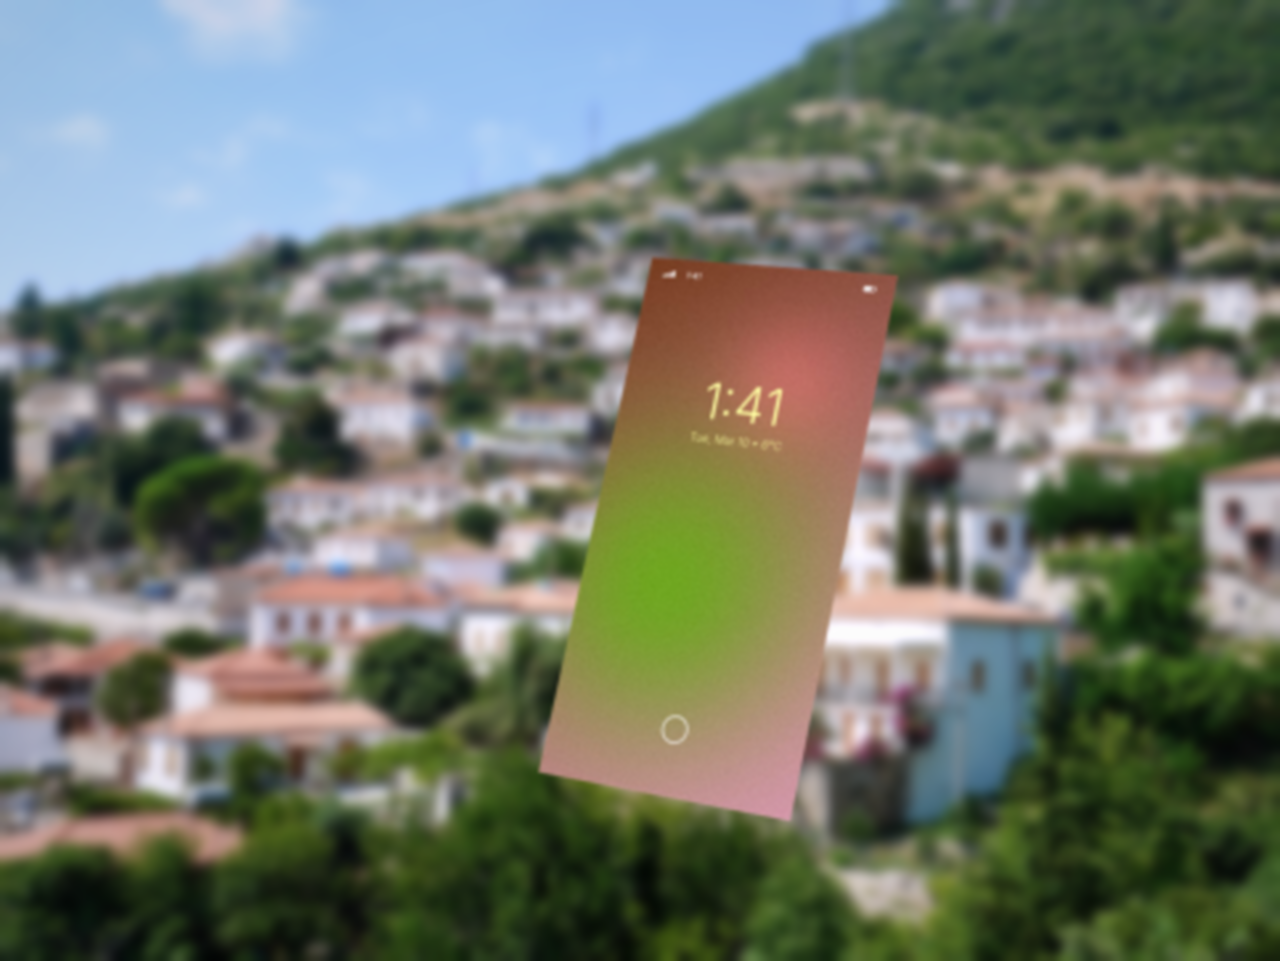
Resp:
**1:41**
